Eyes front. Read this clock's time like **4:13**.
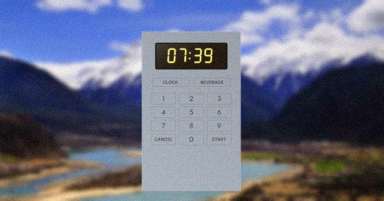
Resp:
**7:39**
